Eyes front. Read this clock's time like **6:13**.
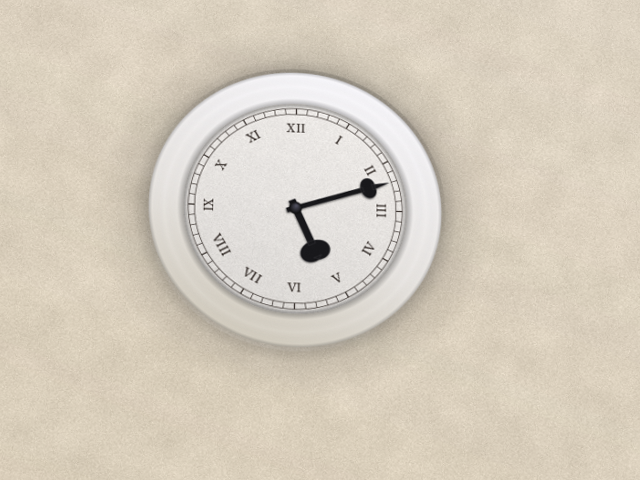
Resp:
**5:12**
